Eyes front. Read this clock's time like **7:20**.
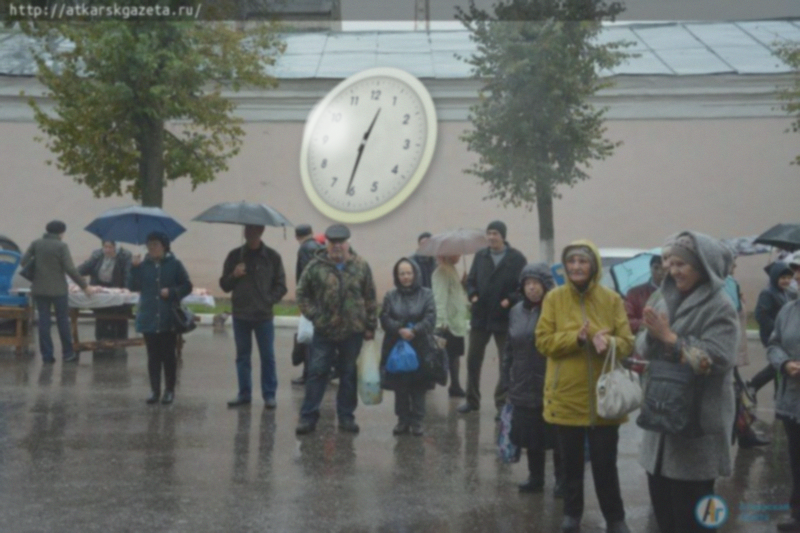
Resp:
**12:31**
